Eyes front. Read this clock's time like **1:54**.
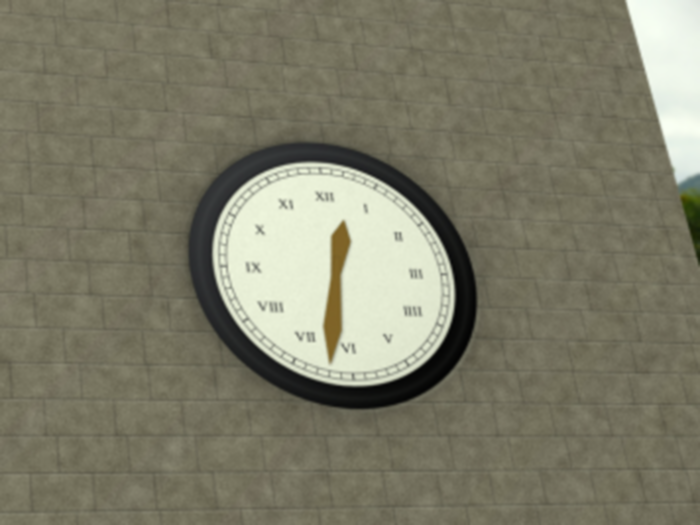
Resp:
**12:32**
